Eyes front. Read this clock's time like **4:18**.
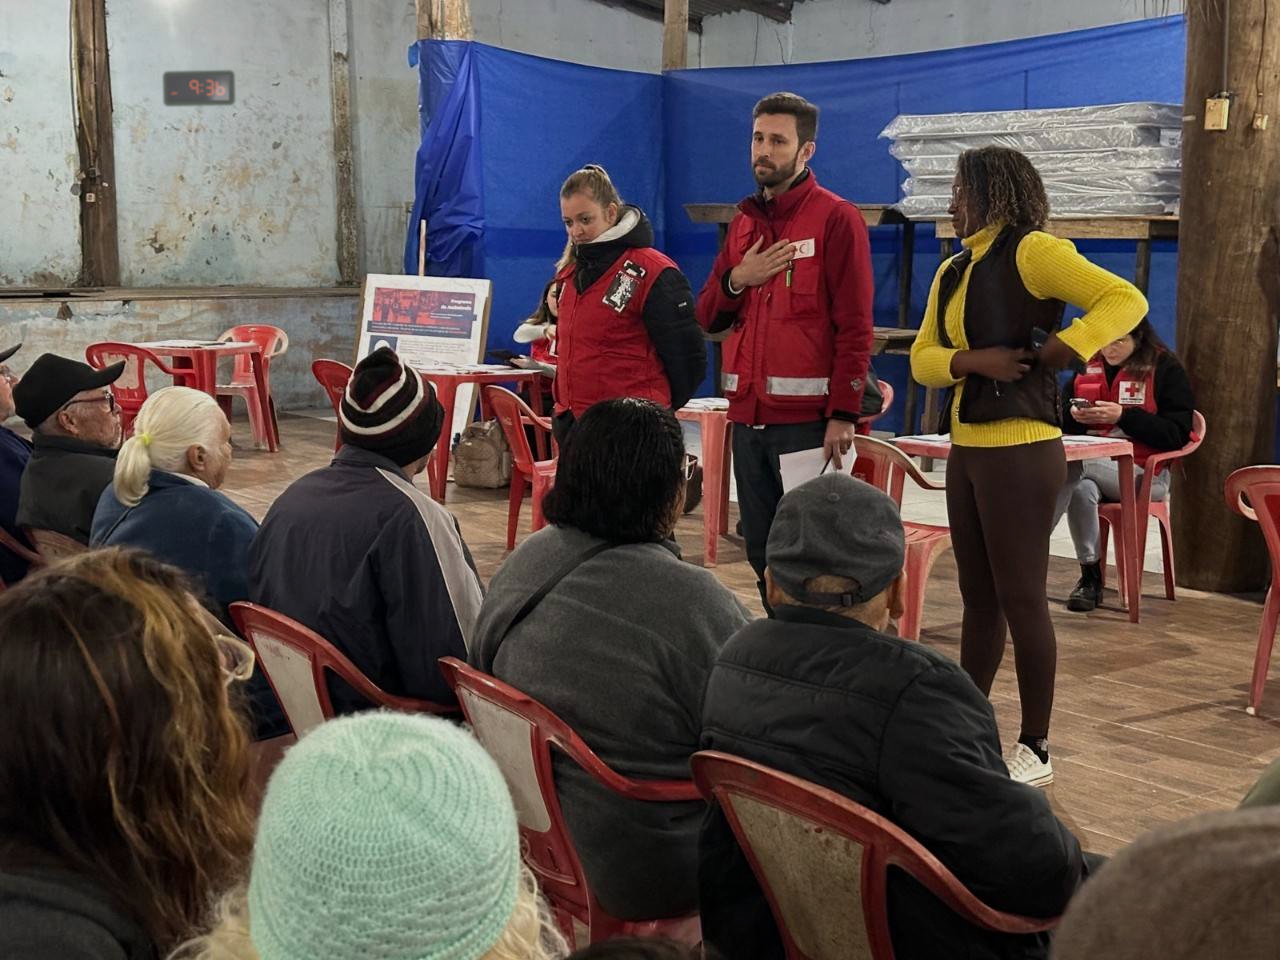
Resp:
**9:36**
